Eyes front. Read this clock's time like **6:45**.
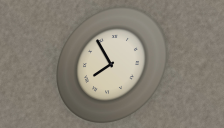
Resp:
**7:54**
